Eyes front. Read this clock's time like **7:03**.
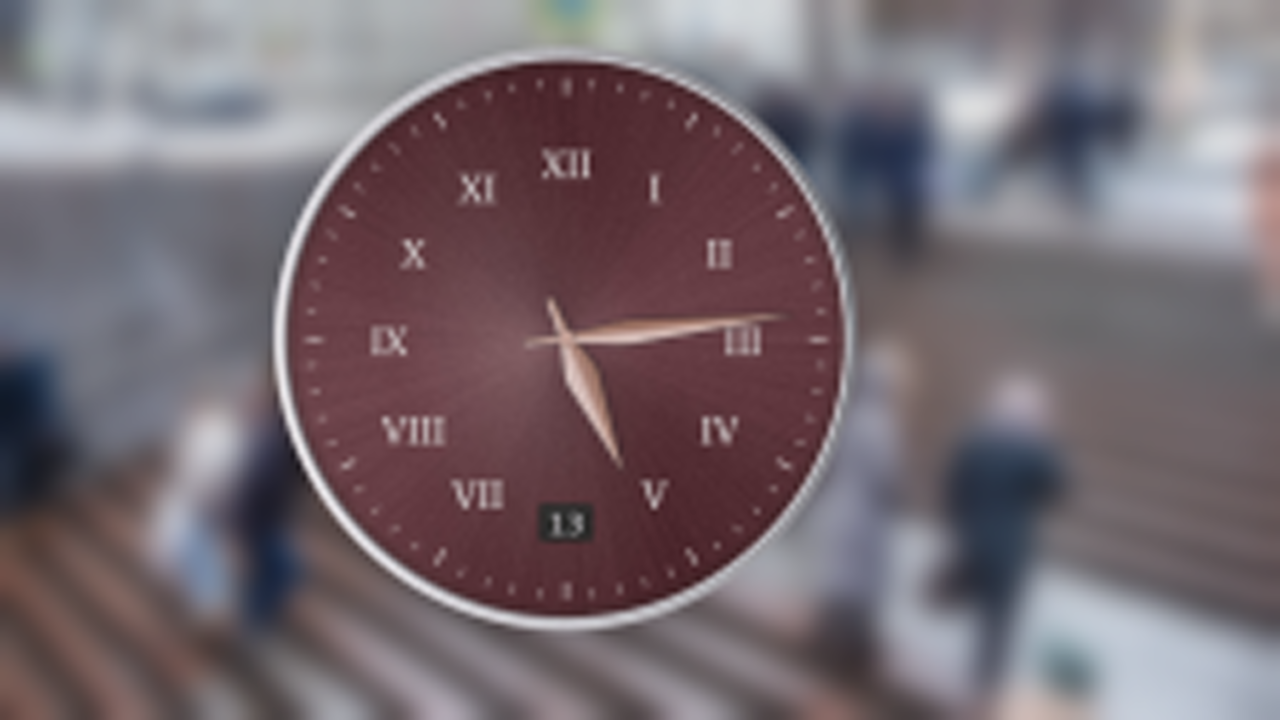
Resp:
**5:14**
